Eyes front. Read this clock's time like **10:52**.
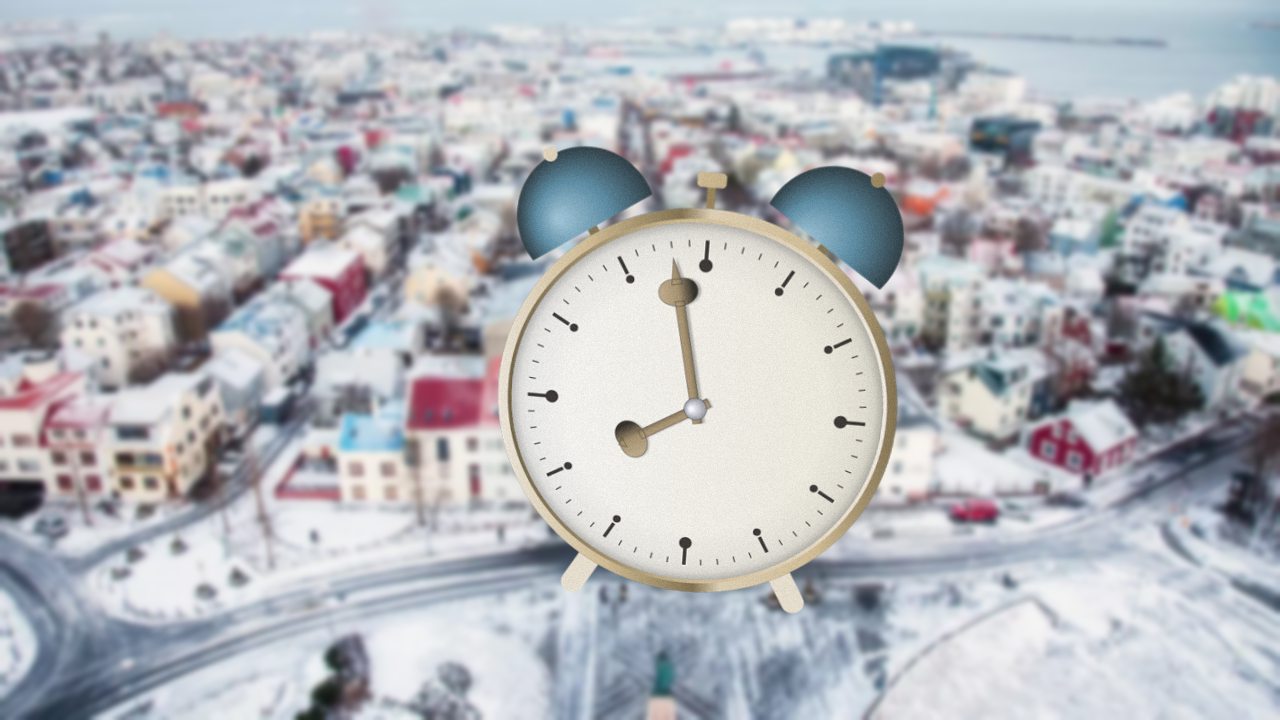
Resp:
**7:58**
